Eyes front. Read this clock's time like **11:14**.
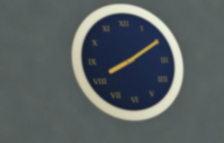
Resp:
**8:10**
